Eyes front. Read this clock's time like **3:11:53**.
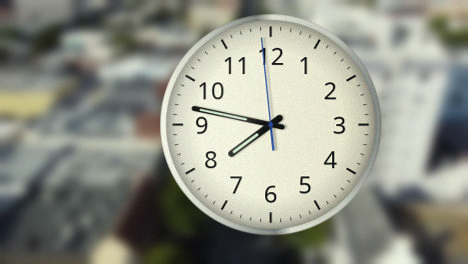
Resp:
**7:46:59**
